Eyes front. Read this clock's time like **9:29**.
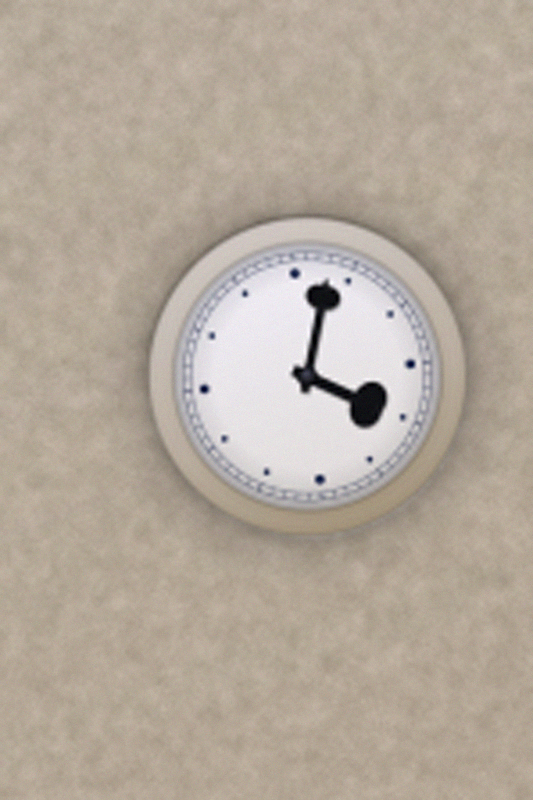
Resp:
**4:03**
